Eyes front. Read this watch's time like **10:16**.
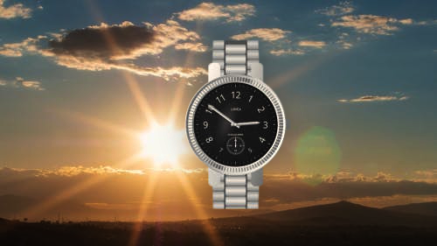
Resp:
**2:51**
